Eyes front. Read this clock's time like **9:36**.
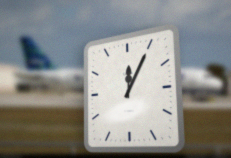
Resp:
**12:05**
